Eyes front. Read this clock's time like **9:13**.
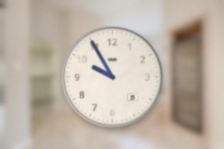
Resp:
**9:55**
